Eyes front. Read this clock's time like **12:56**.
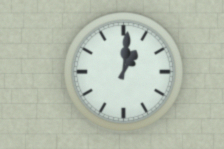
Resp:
**1:01**
